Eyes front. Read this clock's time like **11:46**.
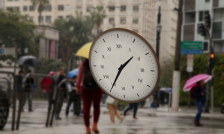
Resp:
**1:35**
